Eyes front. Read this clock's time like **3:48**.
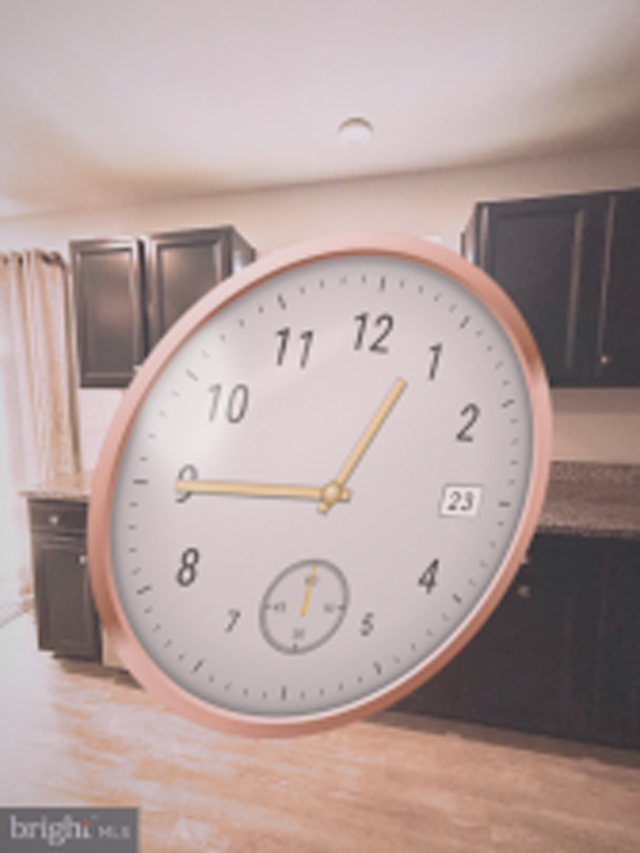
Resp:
**12:45**
